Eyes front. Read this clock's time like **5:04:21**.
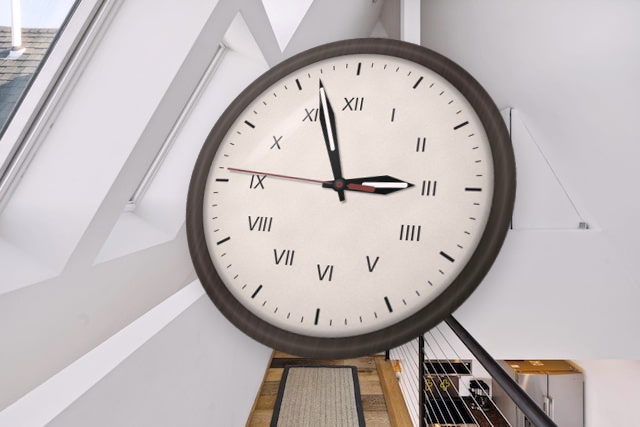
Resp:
**2:56:46**
